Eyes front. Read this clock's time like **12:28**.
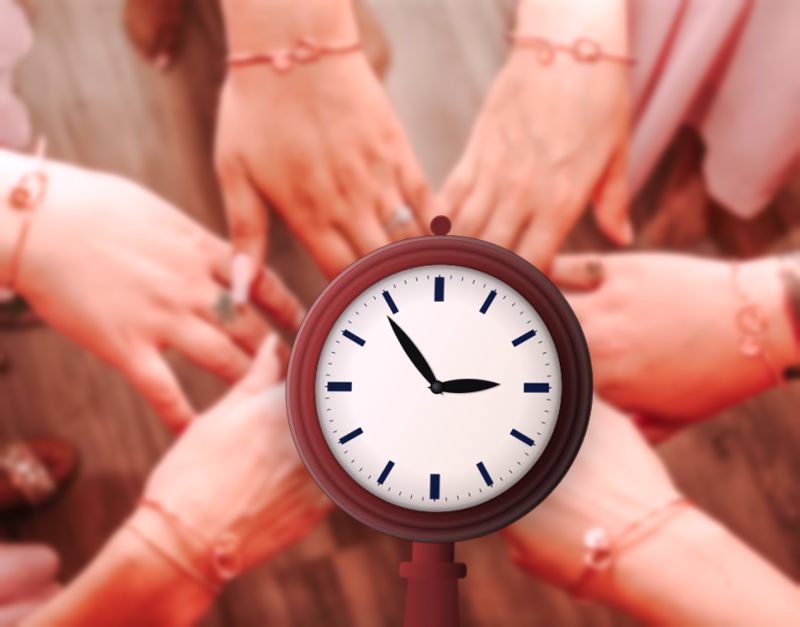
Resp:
**2:54**
